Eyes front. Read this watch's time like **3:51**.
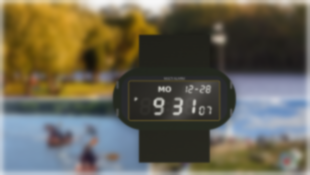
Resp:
**9:31**
